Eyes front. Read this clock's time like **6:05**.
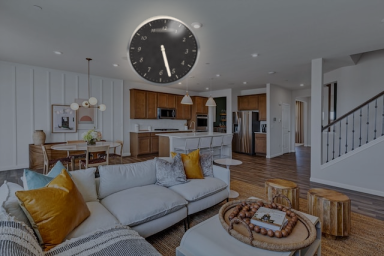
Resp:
**5:27**
